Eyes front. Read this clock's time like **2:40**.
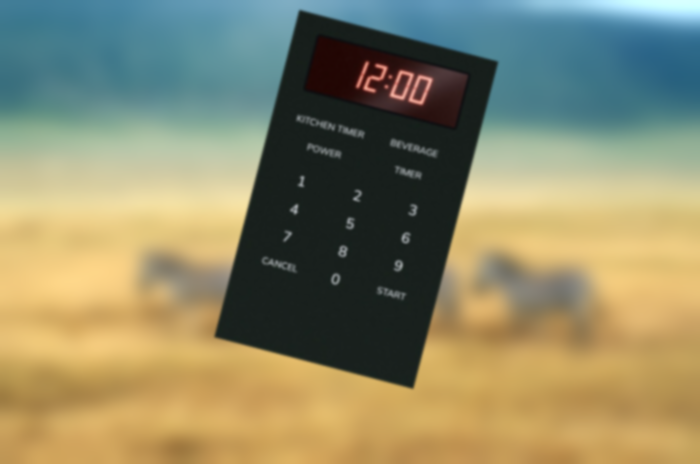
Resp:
**12:00**
